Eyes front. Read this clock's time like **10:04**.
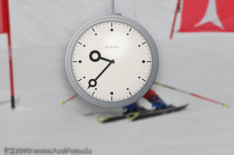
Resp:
**9:37**
